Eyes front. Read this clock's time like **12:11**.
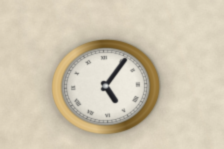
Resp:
**5:06**
